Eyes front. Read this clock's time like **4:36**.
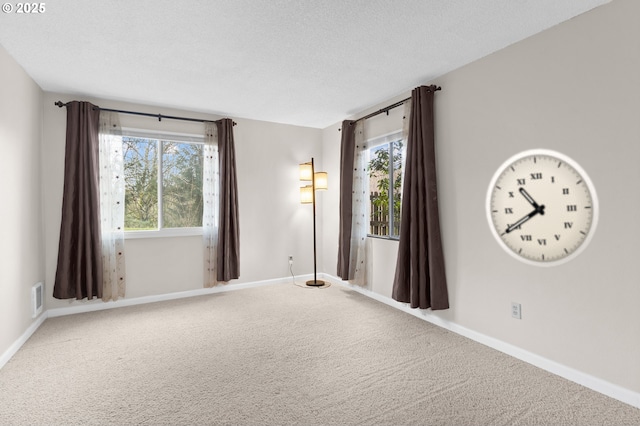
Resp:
**10:40**
